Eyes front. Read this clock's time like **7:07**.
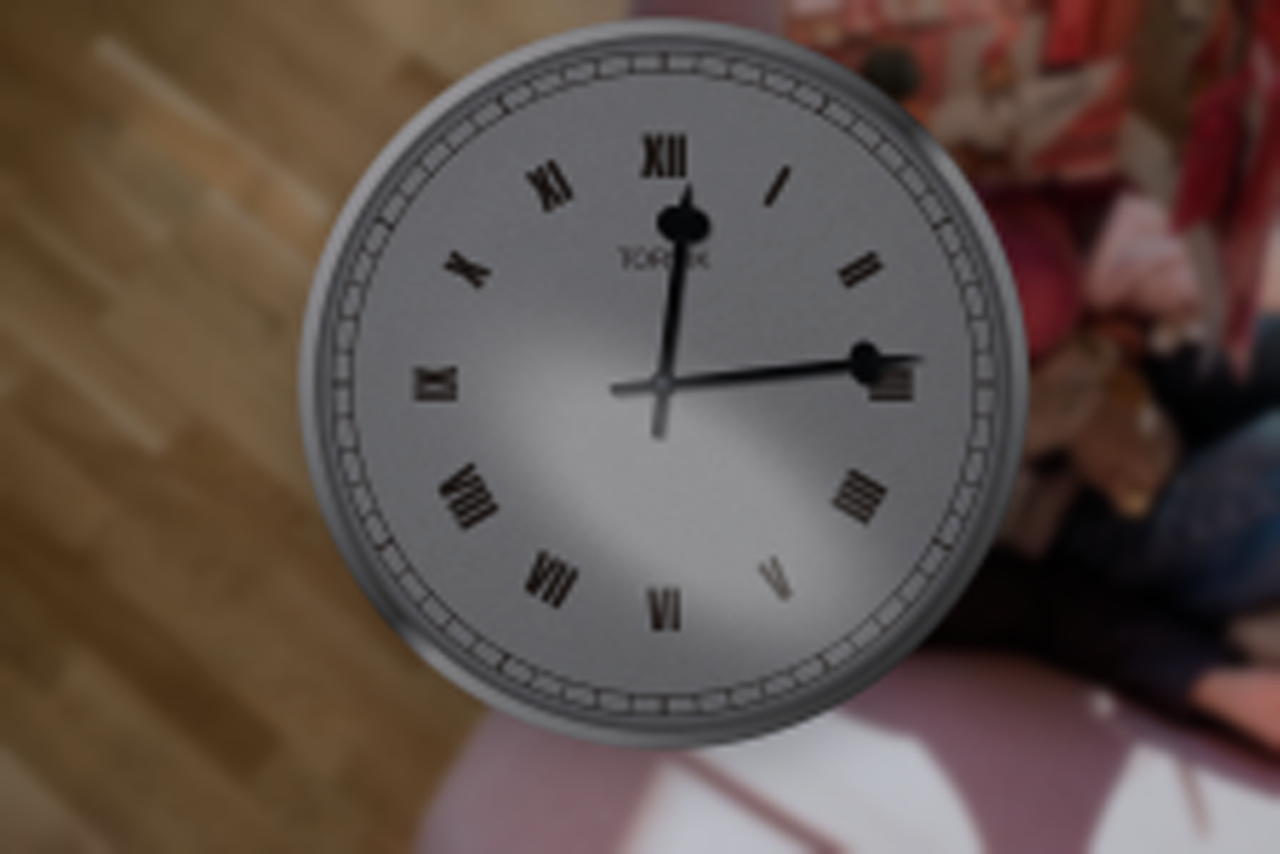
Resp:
**12:14**
